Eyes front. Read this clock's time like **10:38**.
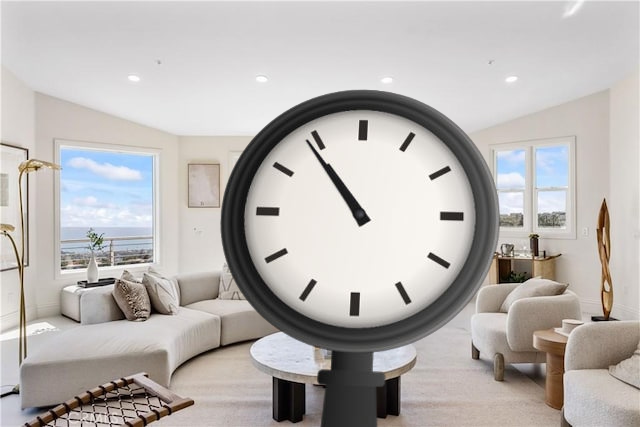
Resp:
**10:54**
